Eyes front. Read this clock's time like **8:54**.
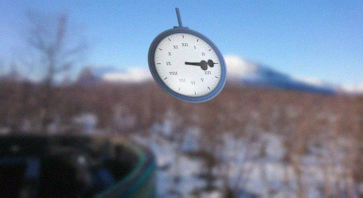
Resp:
**3:15**
